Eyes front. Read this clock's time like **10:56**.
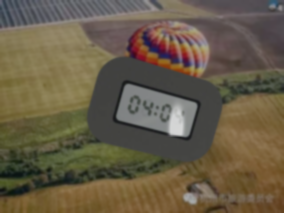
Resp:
**4:04**
